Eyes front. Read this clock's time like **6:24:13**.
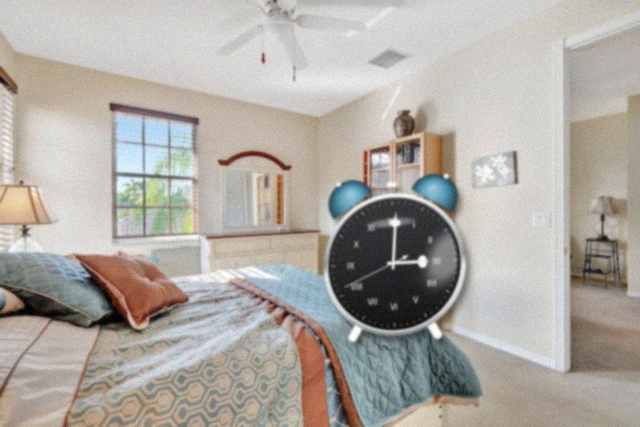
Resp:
**3:00:41**
